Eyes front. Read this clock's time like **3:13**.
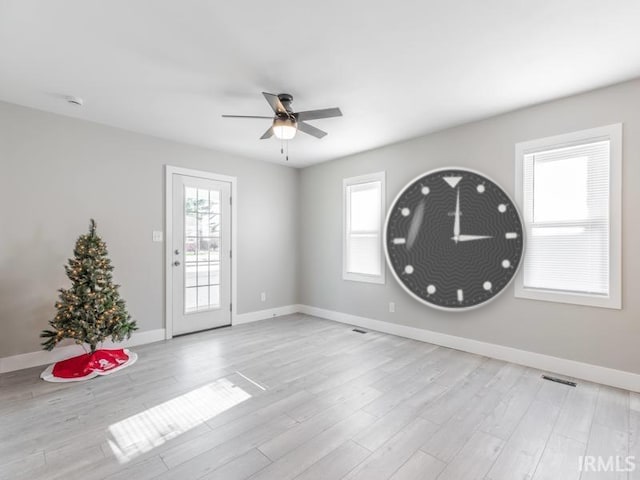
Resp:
**3:01**
